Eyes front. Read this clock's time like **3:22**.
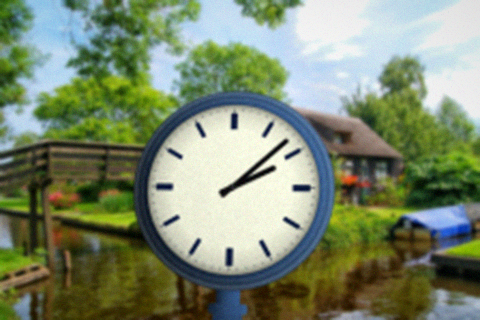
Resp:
**2:08**
